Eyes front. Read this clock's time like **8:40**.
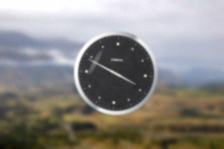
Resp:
**3:49**
